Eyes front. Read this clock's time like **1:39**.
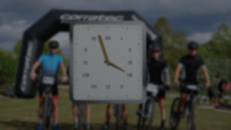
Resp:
**3:57**
